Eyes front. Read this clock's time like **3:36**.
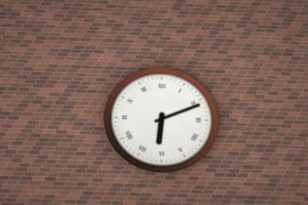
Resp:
**6:11**
